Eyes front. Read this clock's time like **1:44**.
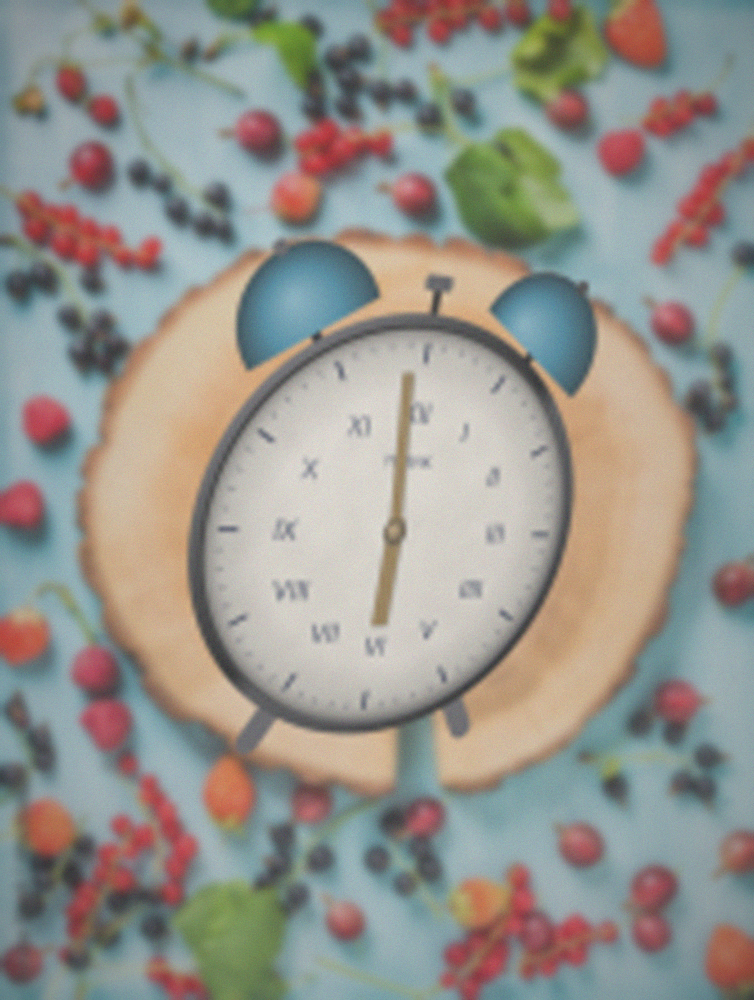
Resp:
**5:59**
